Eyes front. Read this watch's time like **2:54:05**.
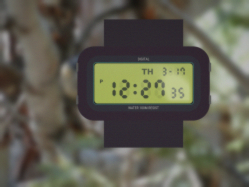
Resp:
**12:27:35**
